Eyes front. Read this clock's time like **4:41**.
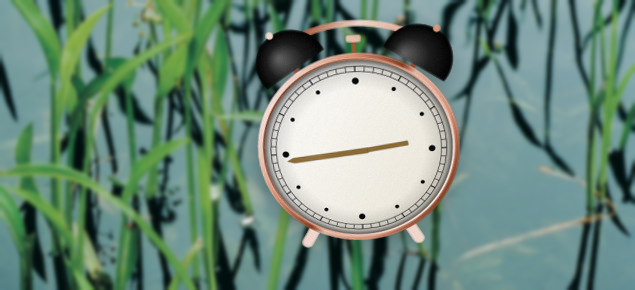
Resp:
**2:44**
